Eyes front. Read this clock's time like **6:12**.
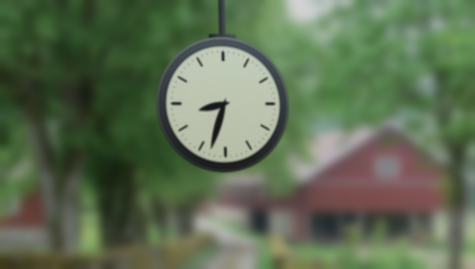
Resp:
**8:33**
